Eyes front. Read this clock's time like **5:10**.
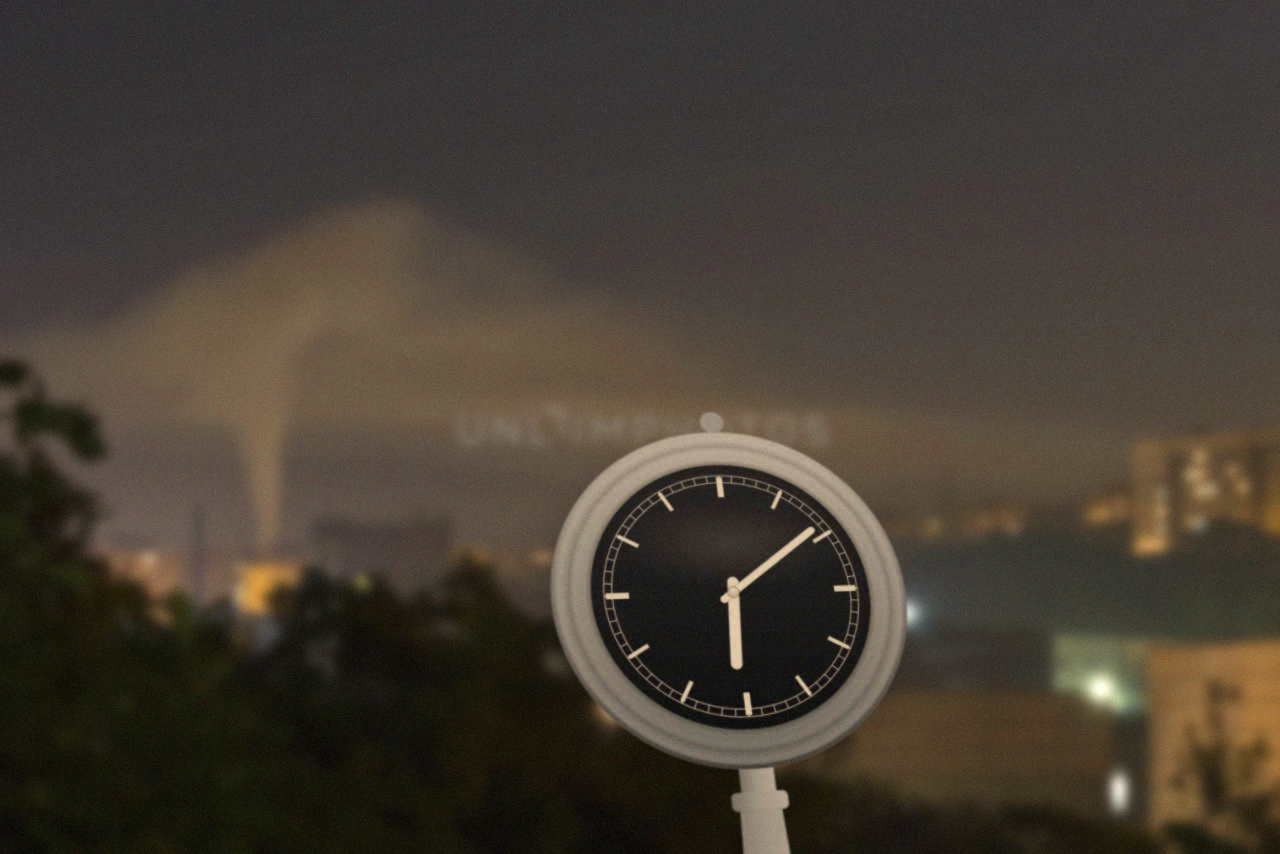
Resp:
**6:09**
